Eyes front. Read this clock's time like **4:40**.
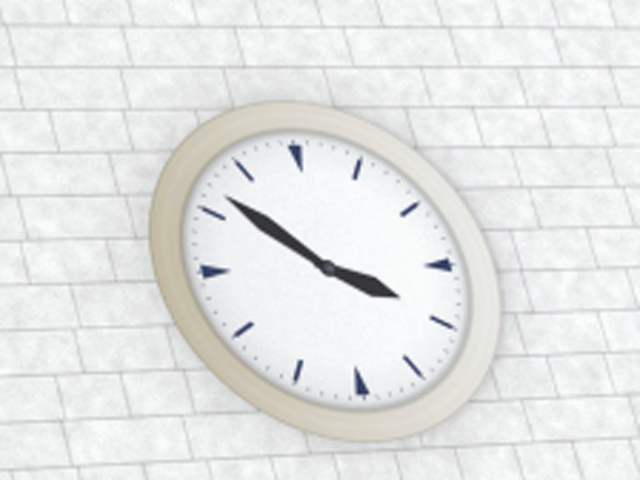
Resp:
**3:52**
